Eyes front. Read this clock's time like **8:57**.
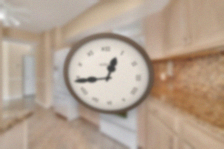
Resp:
**12:44**
